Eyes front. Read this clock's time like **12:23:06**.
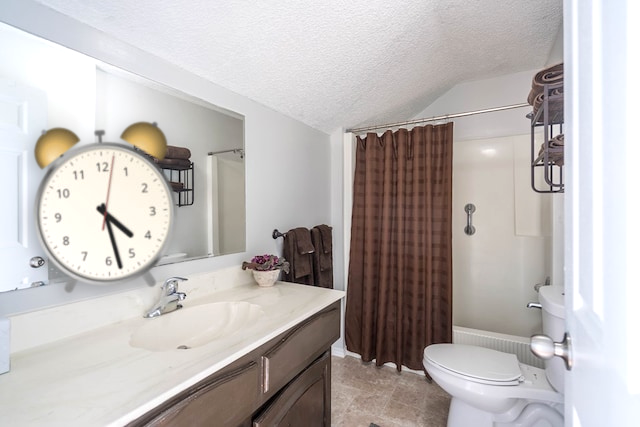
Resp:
**4:28:02**
